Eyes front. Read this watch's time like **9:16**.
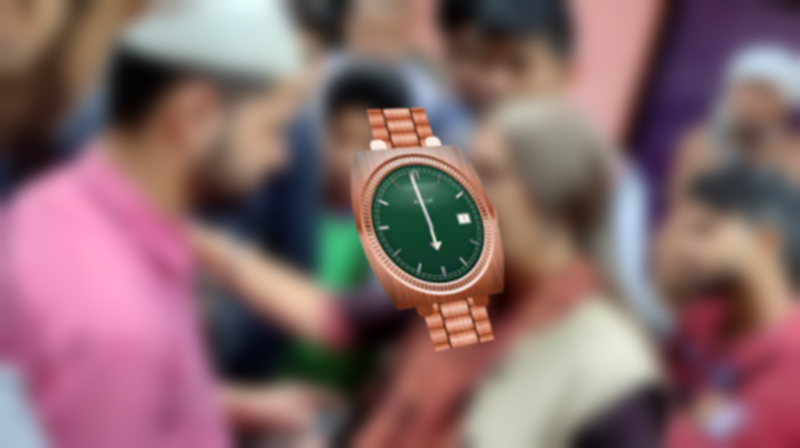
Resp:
**5:59**
